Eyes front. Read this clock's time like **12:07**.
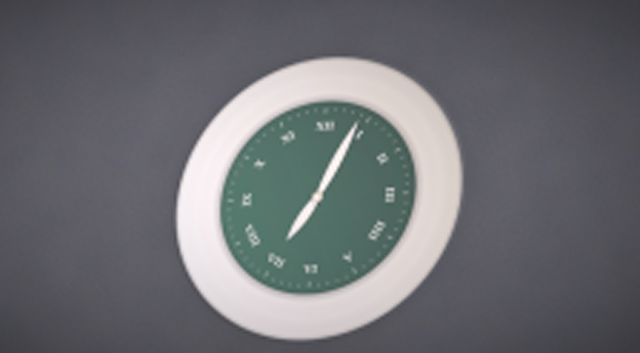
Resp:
**7:04**
